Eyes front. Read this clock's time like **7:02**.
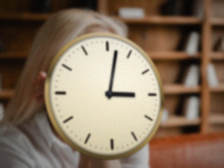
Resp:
**3:02**
